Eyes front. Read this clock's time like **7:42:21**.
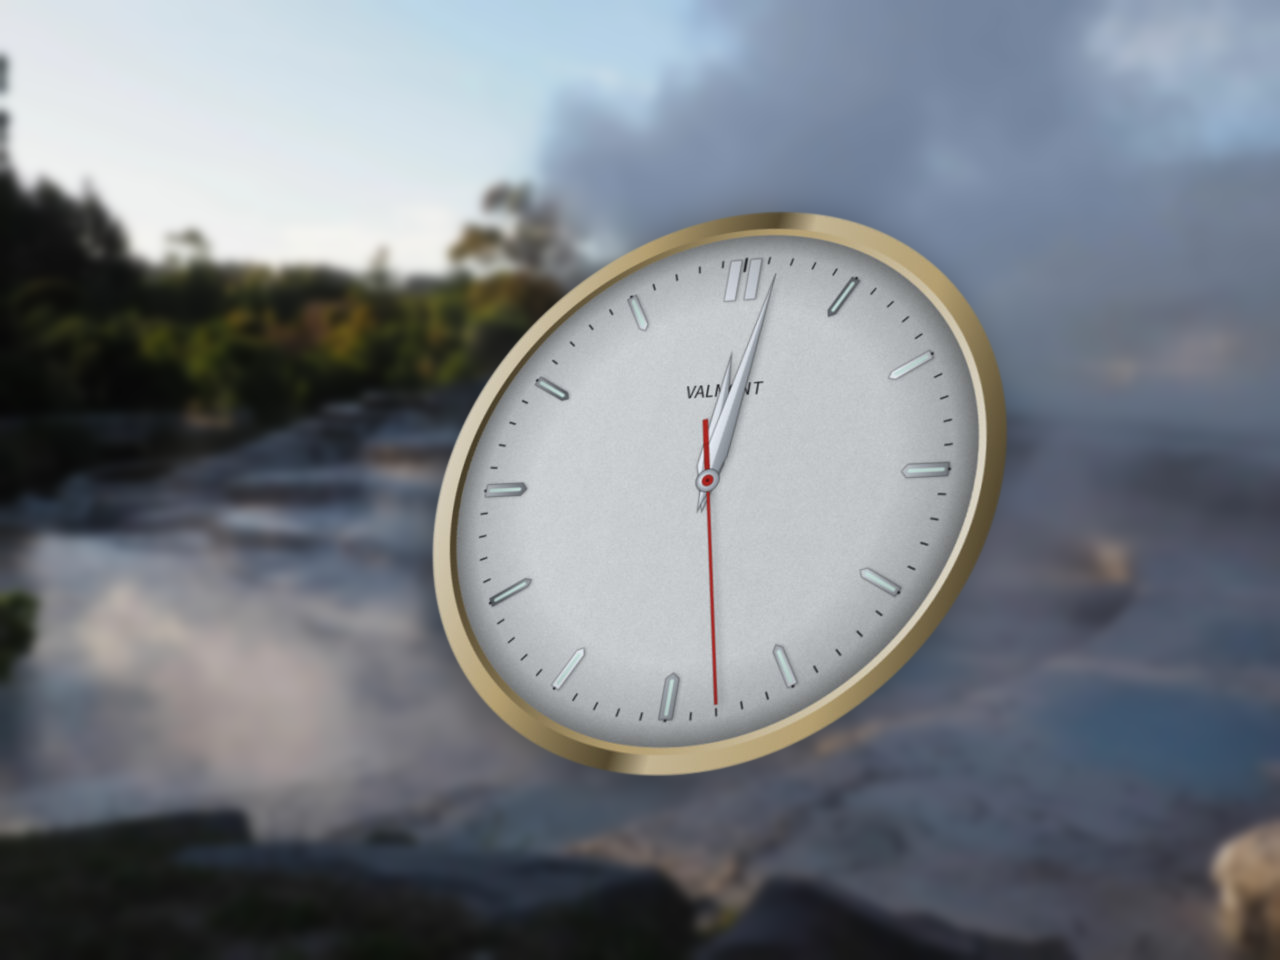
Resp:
**12:01:28**
